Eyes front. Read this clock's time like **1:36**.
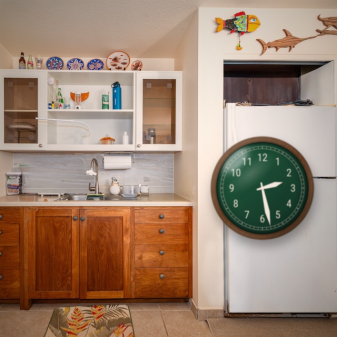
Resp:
**2:28**
